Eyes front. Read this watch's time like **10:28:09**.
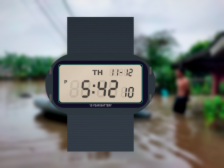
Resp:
**5:42:10**
